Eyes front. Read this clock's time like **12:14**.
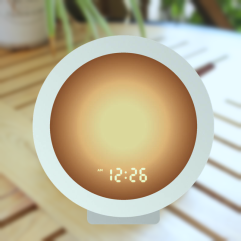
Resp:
**12:26**
